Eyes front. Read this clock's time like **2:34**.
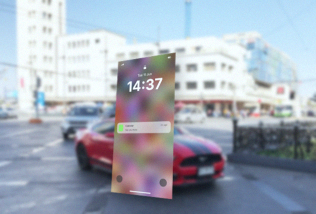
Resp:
**14:37**
